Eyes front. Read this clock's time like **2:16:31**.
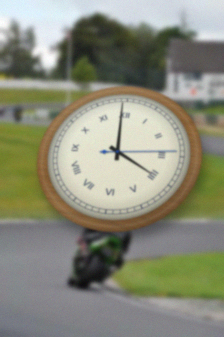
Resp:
**3:59:14**
